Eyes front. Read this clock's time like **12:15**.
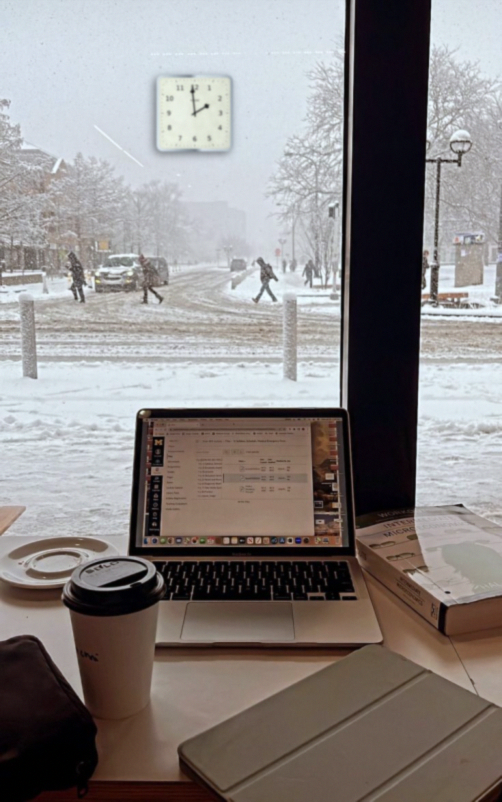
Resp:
**1:59**
